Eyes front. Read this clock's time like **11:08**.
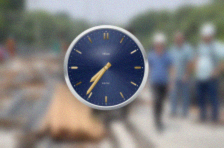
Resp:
**7:36**
